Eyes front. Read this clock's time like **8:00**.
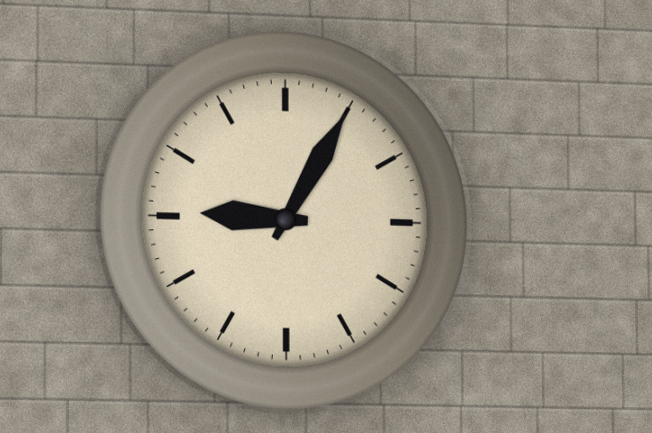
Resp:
**9:05**
